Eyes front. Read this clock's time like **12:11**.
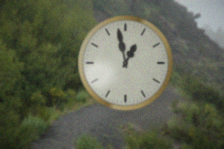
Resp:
**12:58**
